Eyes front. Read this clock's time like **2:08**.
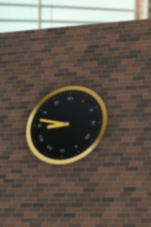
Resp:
**8:47**
